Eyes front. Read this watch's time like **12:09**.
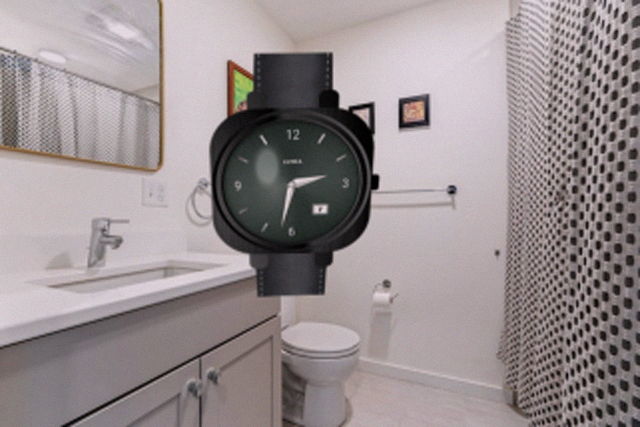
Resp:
**2:32**
